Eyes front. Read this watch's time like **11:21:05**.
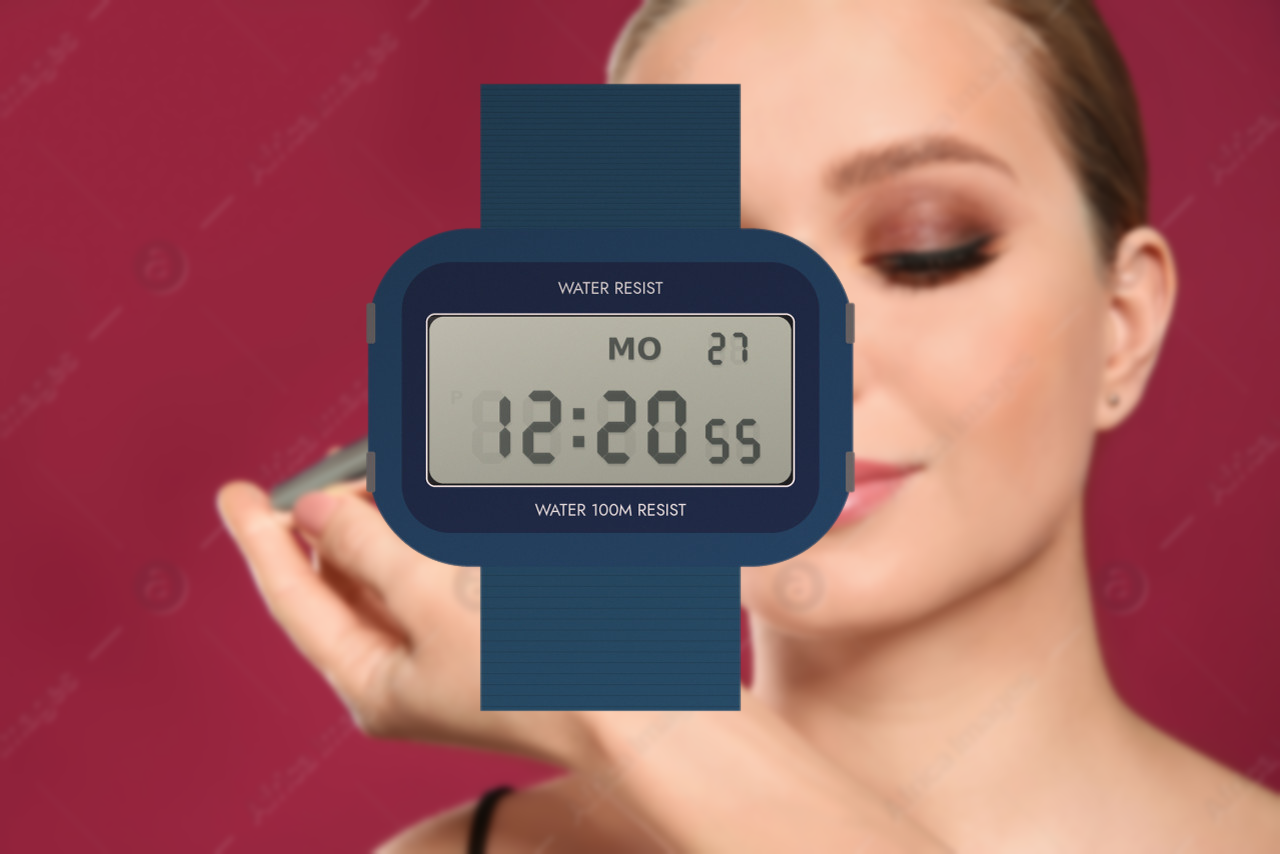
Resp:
**12:20:55**
